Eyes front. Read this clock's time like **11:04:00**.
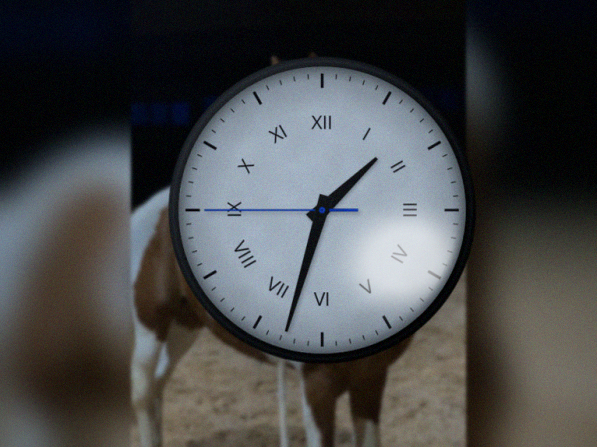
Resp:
**1:32:45**
